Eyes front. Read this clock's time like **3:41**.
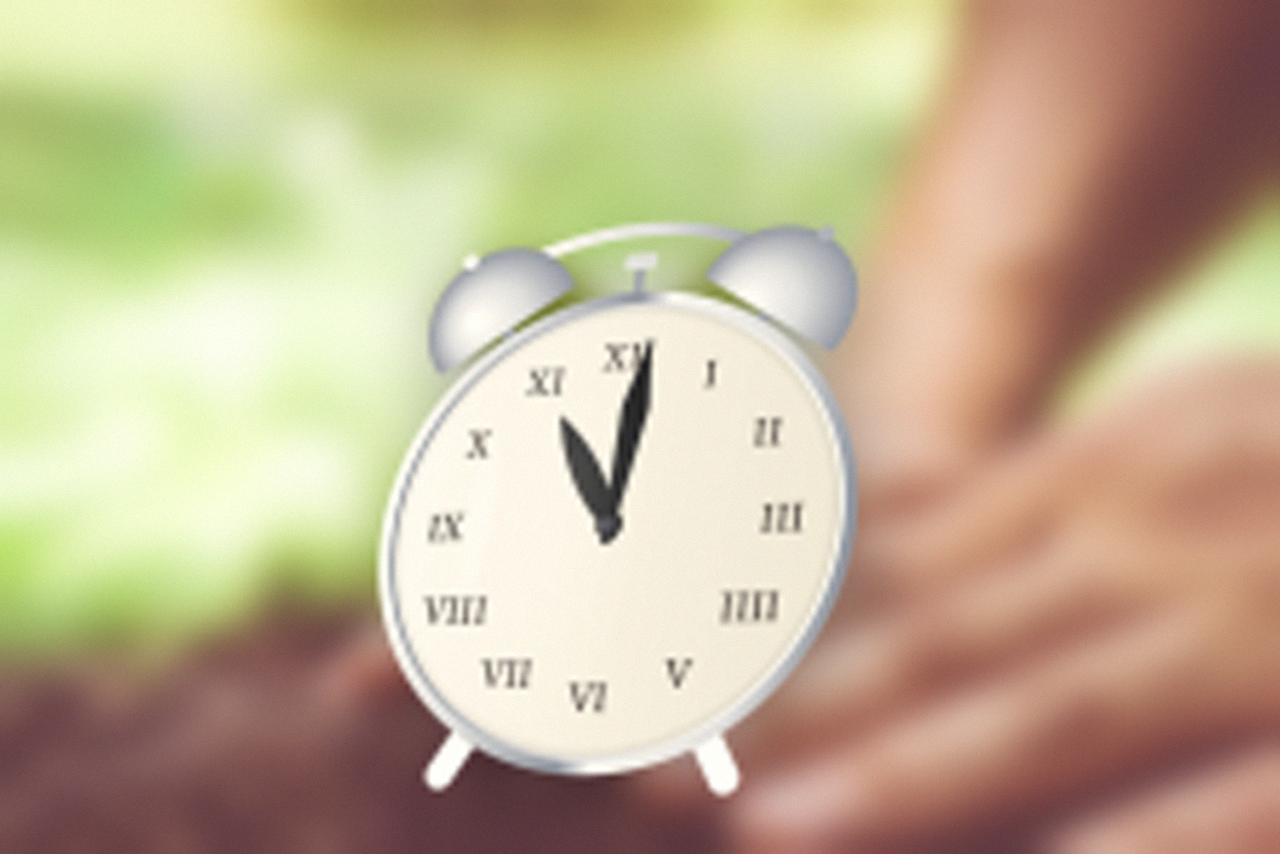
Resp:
**11:01**
